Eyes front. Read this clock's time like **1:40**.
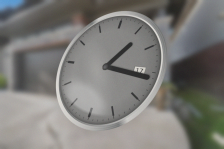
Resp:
**1:16**
